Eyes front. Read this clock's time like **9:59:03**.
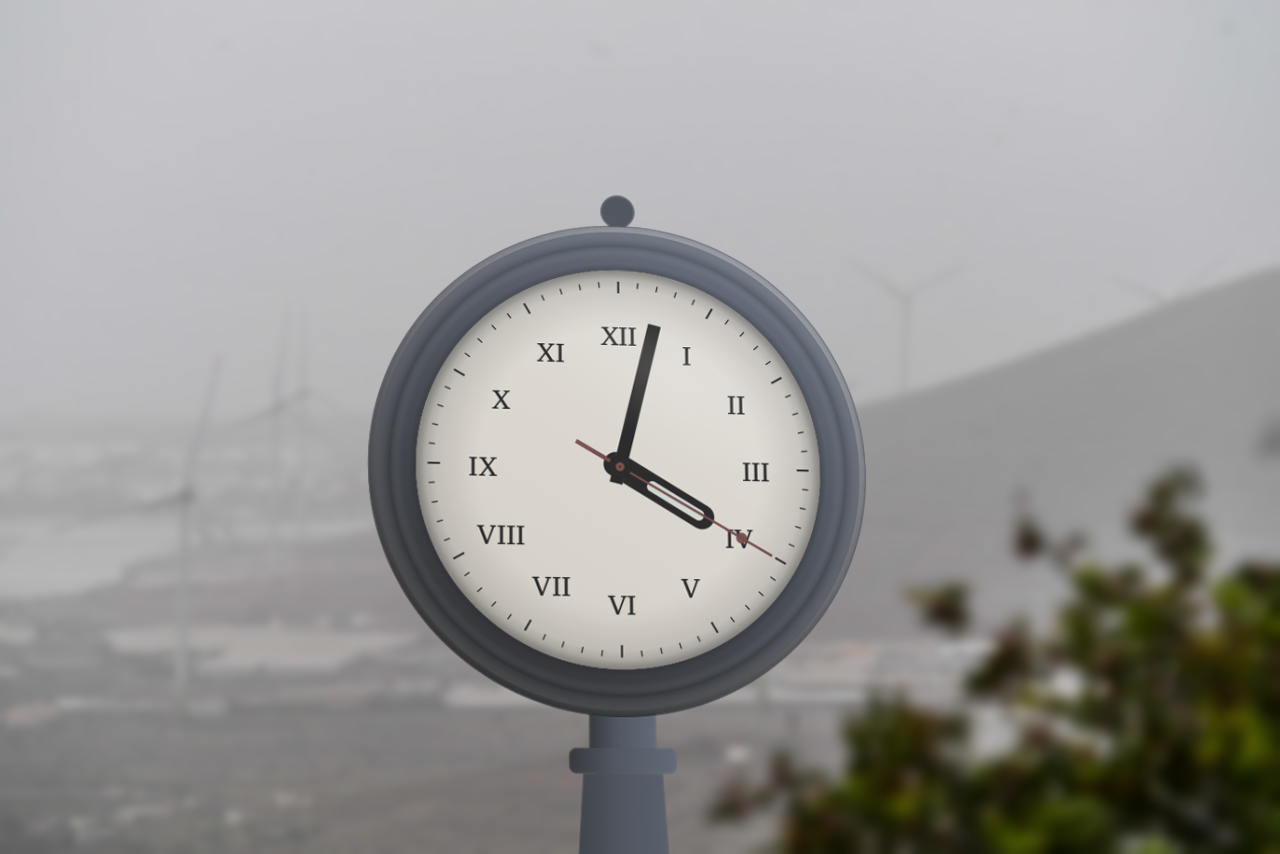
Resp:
**4:02:20**
